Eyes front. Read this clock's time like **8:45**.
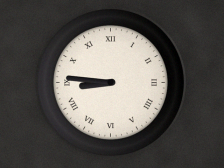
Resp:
**8:46**
